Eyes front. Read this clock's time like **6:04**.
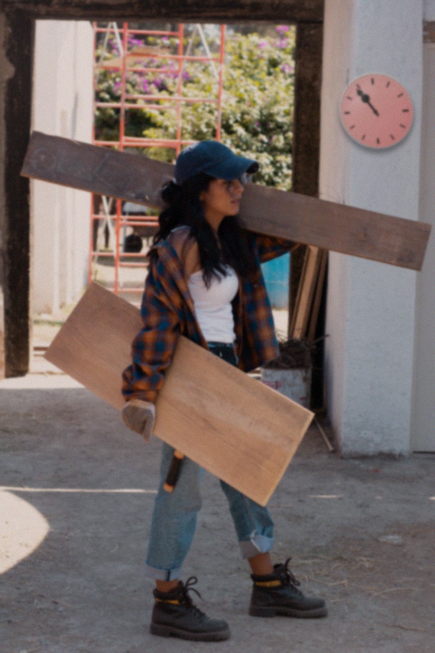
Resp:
**10:54**
